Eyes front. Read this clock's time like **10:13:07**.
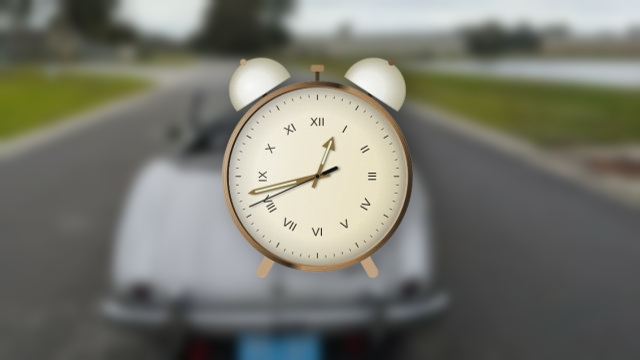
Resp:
**12:42:41**
